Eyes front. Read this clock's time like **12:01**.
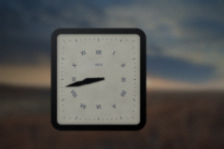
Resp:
**8:43**
